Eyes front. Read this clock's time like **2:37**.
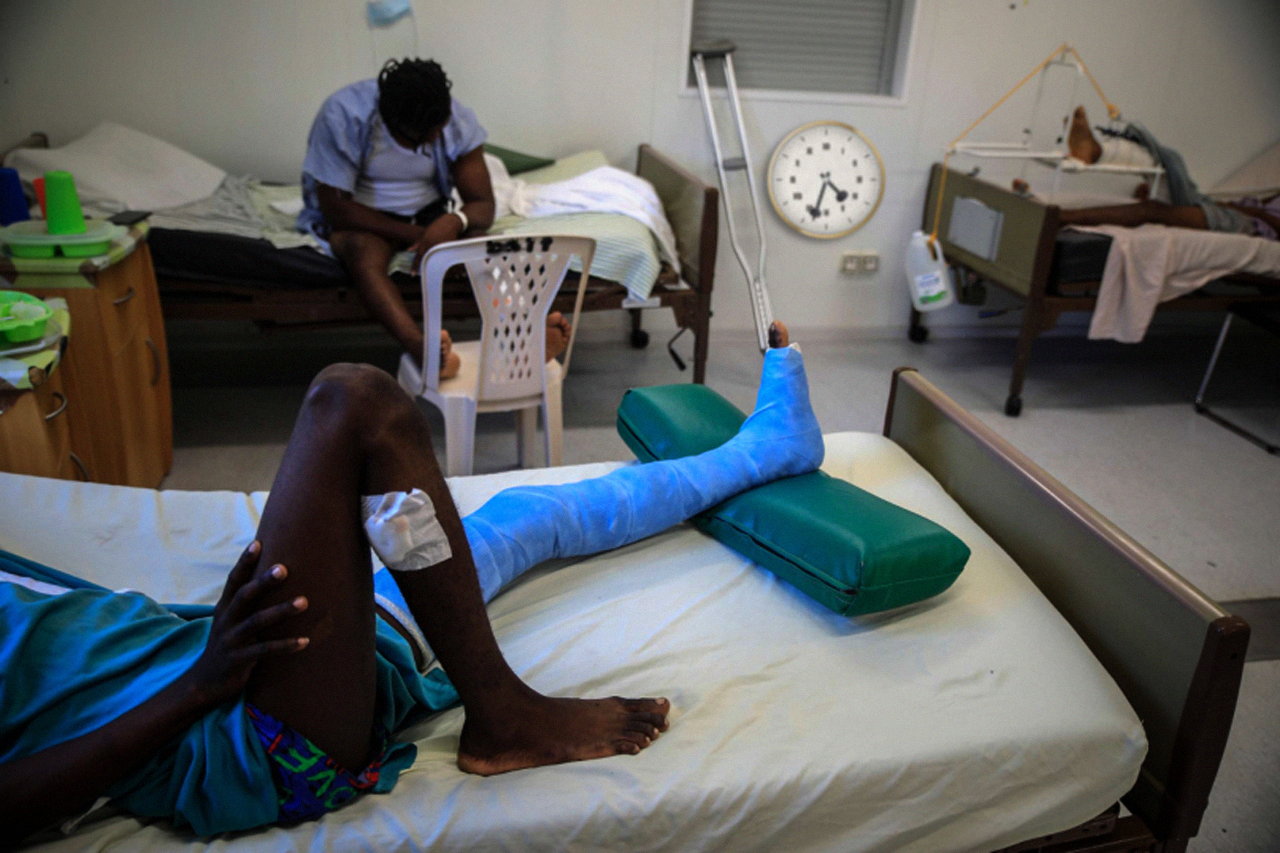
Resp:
**4:33**
